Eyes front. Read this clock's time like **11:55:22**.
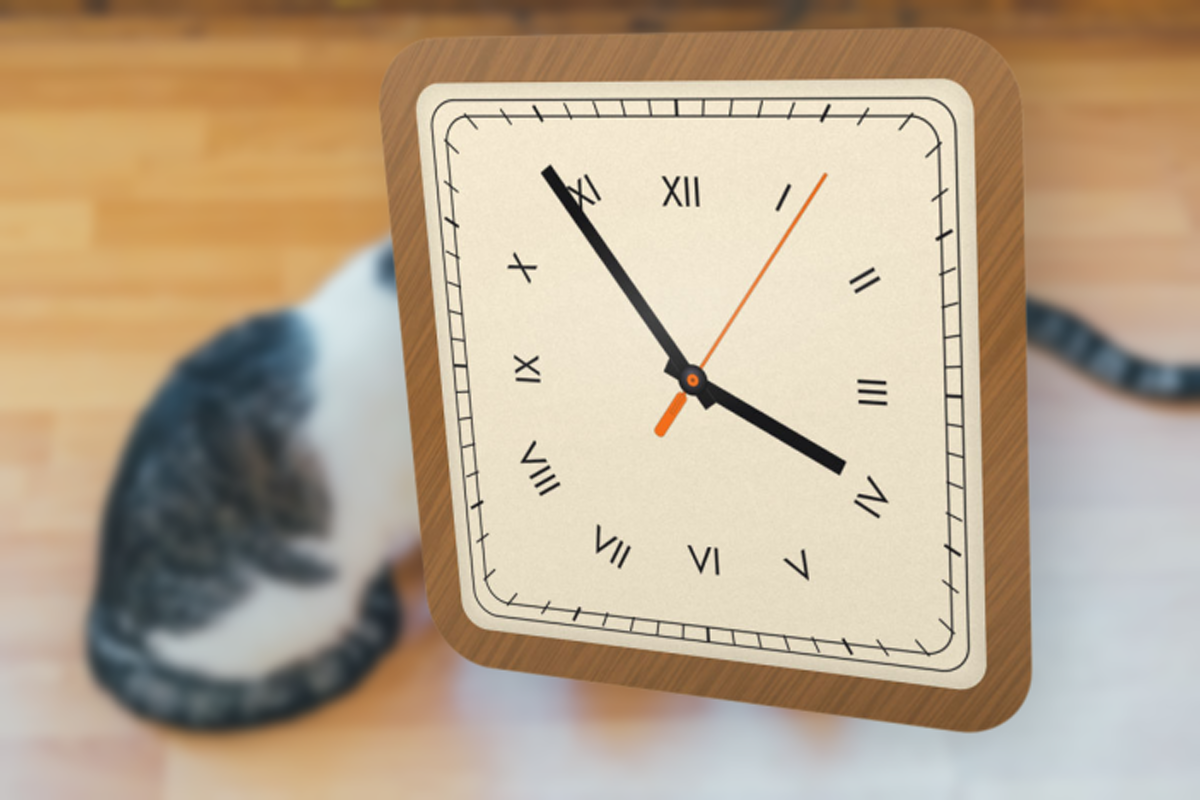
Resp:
**3:54:06**
